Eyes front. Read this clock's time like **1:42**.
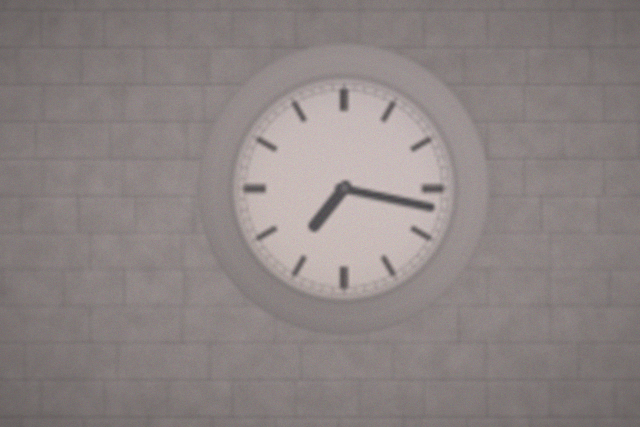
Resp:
**7:17**
